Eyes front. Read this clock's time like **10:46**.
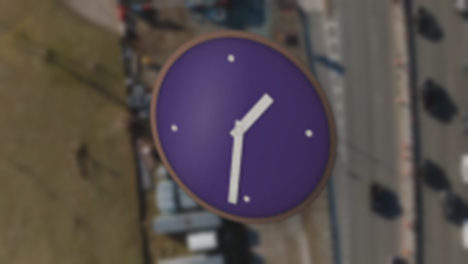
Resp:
**1:32**
